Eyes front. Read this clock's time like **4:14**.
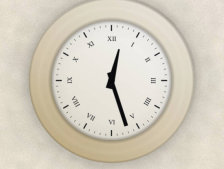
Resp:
**12:27**
